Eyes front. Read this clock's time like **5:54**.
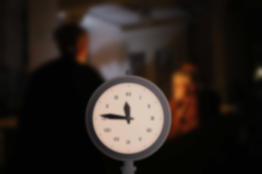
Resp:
**11:46**
